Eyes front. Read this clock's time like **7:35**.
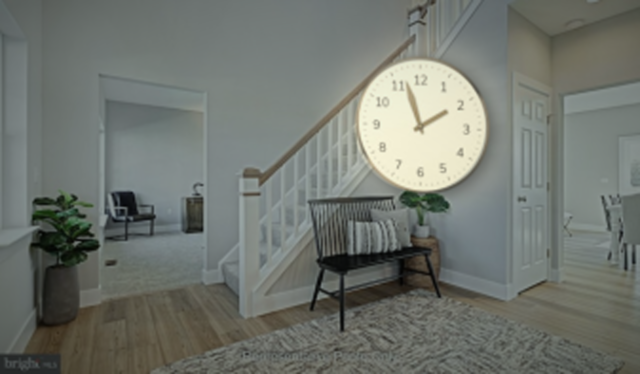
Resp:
**1:57**
